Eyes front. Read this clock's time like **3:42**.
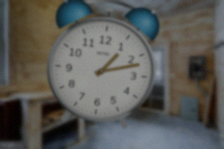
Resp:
**1:12**
